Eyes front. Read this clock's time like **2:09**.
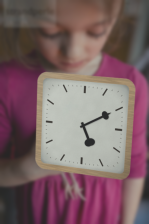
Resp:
**5:10**
